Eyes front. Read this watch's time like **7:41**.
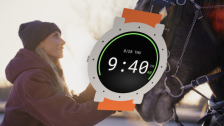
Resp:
**9:40**
